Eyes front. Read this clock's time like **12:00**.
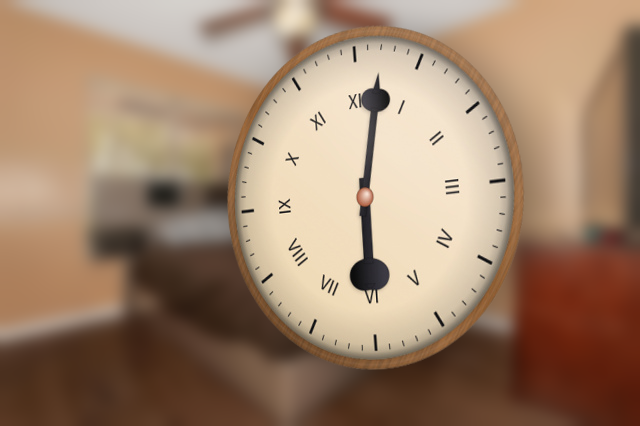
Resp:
**6:02**
